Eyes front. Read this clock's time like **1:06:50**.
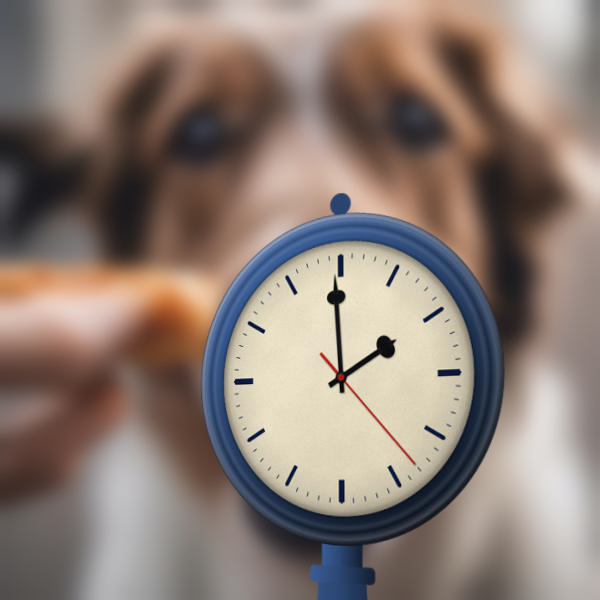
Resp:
**1:59:23**
